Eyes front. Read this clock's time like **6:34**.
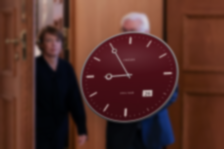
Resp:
**8:55**
